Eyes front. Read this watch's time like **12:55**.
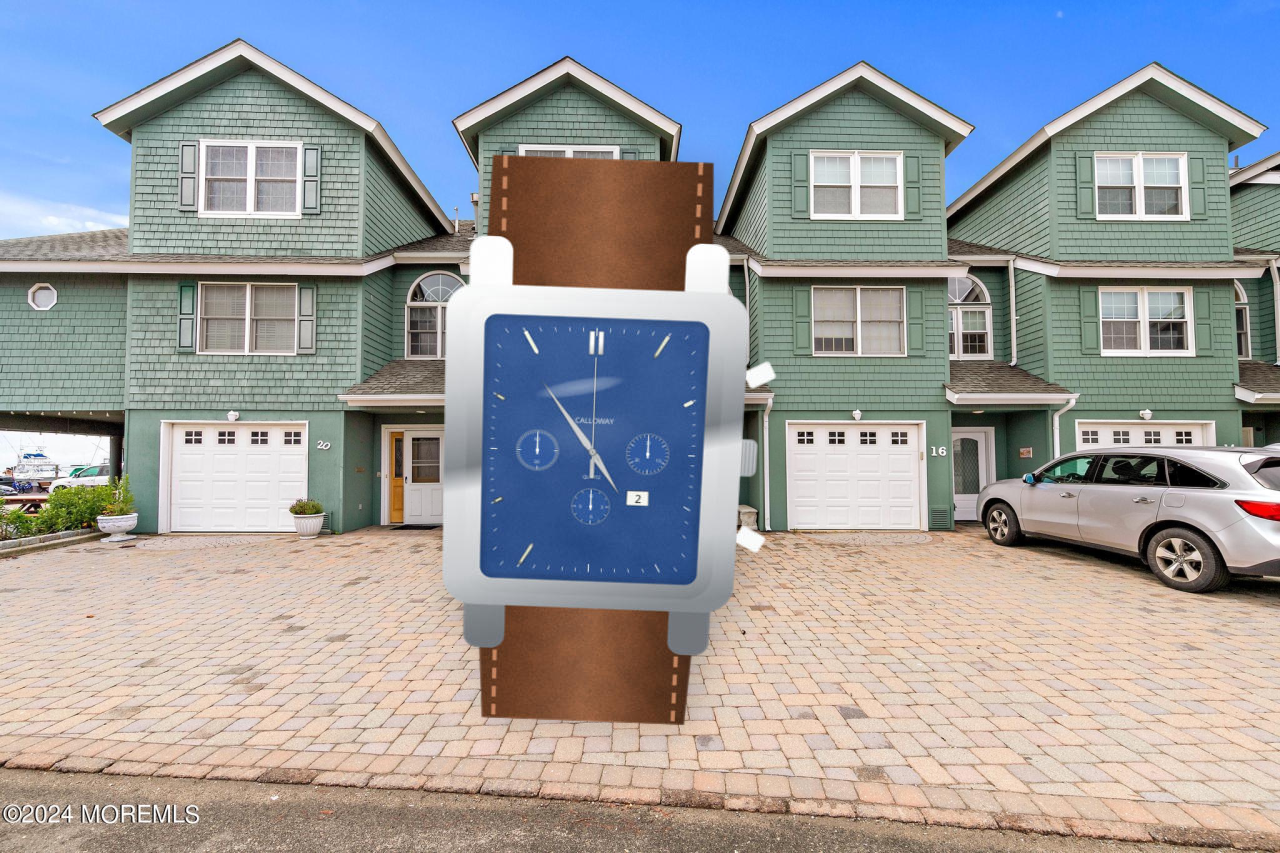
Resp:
**4:54**
